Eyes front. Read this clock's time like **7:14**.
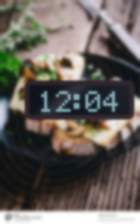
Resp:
**12:04**
